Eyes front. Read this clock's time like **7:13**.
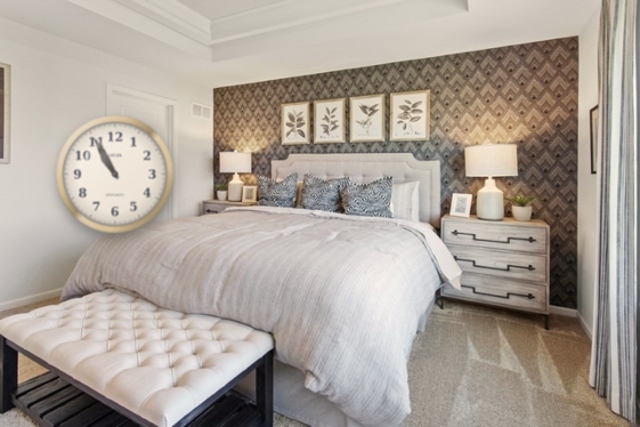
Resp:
**10:55**
